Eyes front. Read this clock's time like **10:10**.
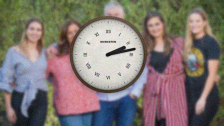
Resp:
**2:13**
